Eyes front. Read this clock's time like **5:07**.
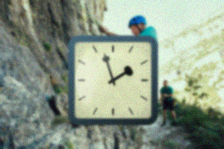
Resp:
**1:57**
